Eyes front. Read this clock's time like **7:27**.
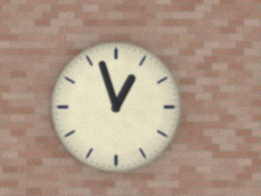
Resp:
**12:57**
